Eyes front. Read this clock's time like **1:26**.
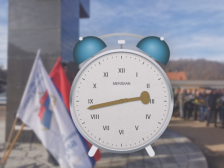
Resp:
**2:43**
